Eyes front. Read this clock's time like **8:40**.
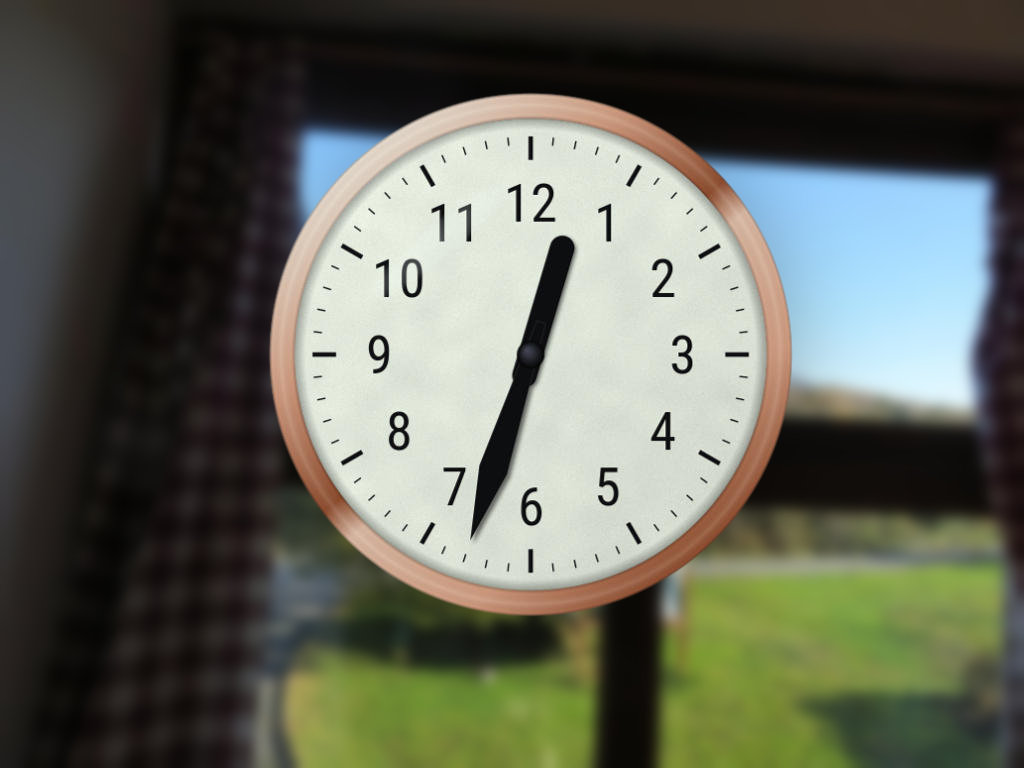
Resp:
**12:33**
